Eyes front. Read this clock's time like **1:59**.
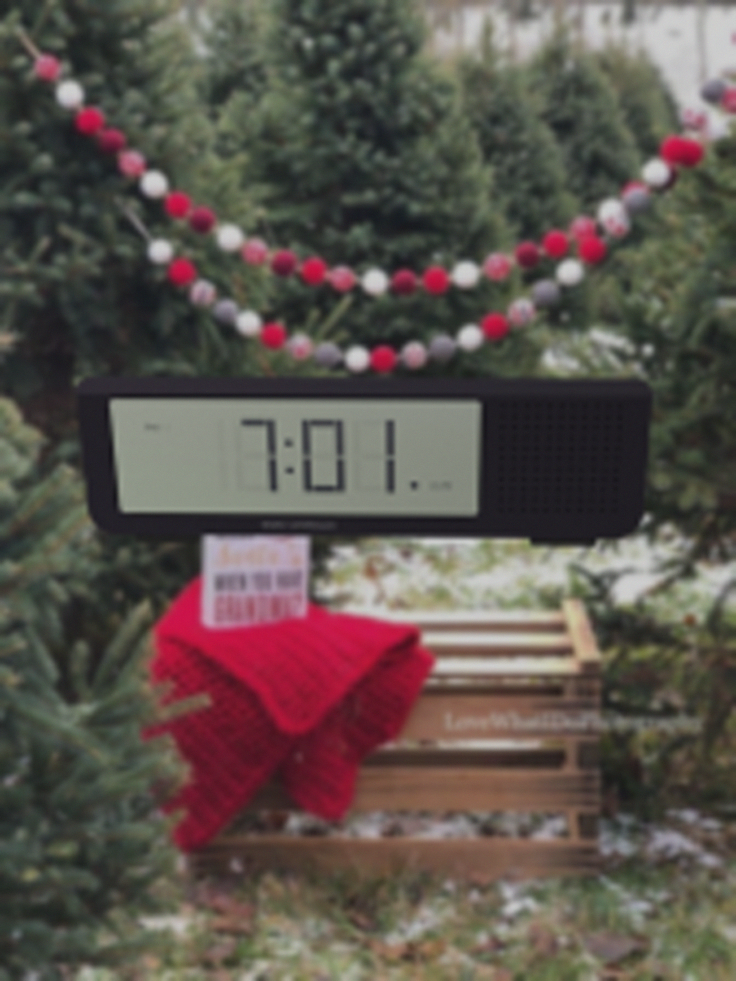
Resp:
**7:01**
